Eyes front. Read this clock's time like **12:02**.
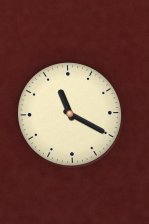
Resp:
**11:20**
